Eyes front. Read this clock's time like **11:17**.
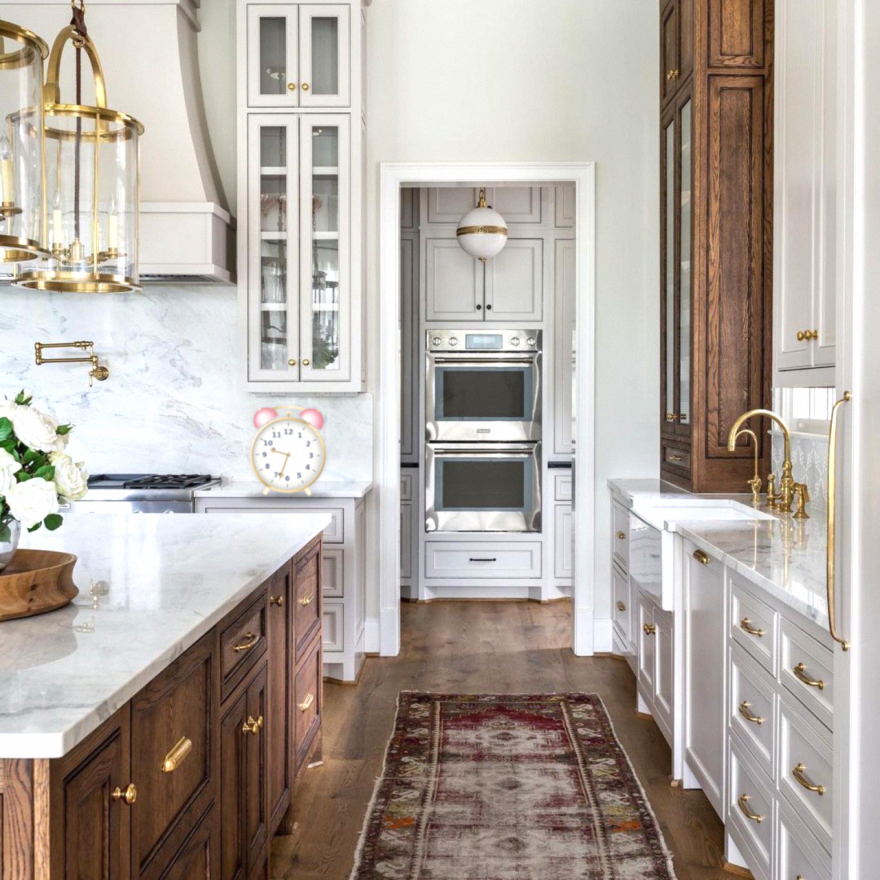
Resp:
**9:33**
